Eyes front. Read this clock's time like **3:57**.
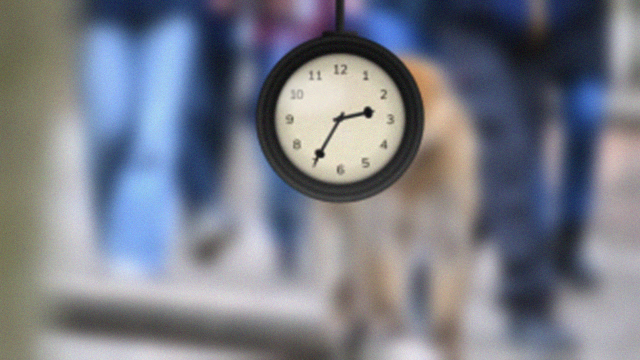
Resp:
**2:35**
